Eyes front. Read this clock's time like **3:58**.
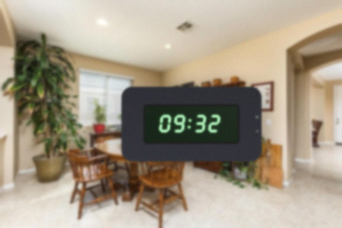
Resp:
**9:32**
